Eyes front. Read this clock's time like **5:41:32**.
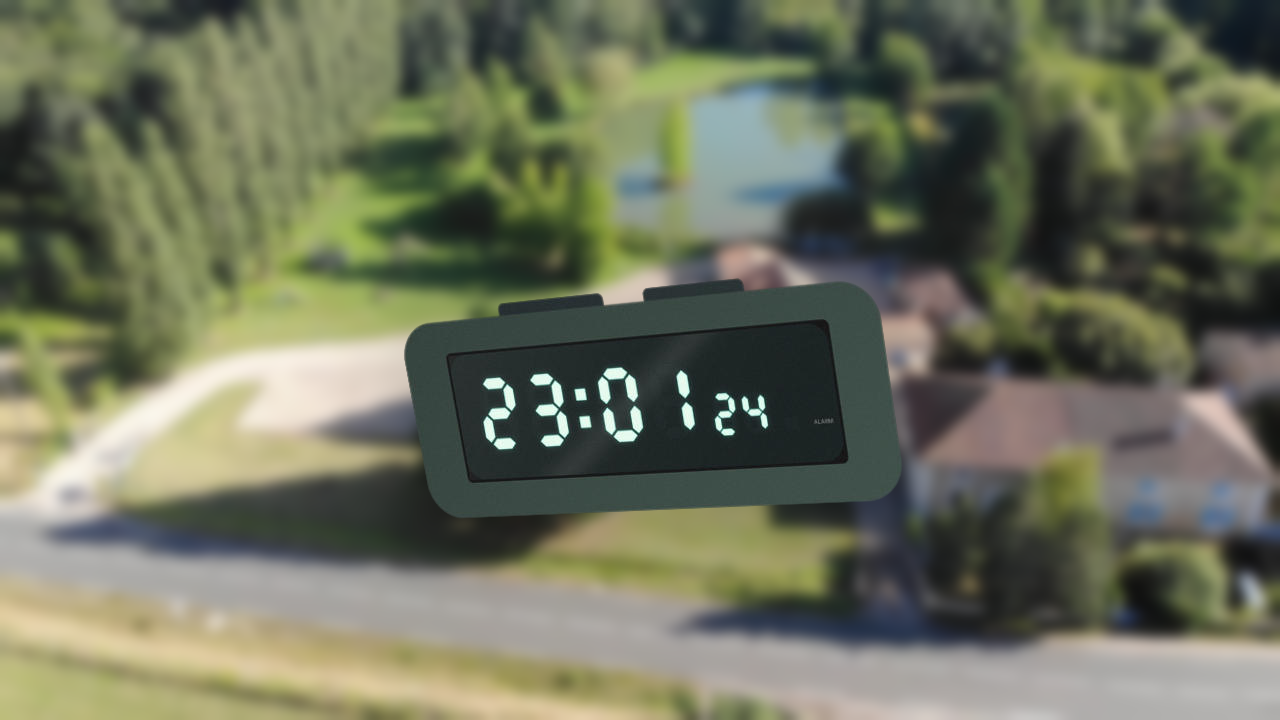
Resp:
**23:01:24**
